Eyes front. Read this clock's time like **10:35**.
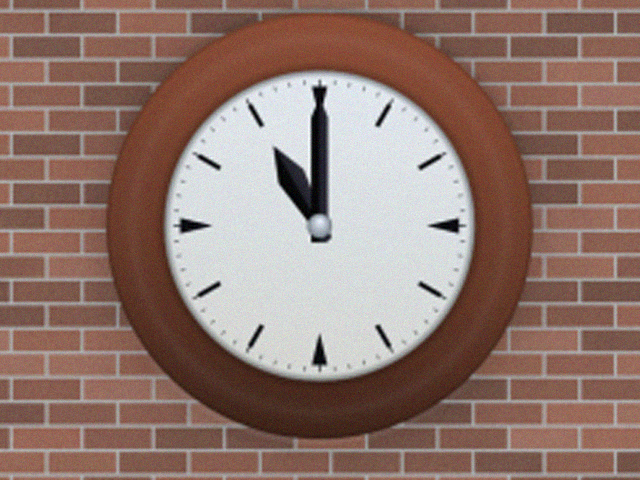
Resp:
**11:00**
